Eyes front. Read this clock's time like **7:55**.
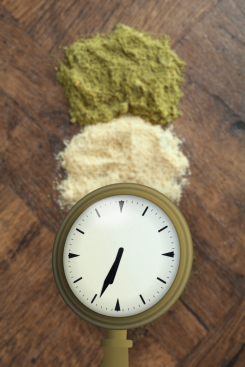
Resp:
**6:34**
